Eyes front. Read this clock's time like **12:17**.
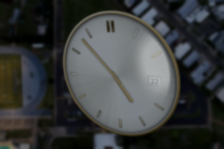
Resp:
**4:53**
